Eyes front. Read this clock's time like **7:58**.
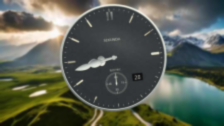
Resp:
**8:43**
